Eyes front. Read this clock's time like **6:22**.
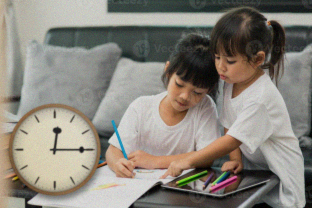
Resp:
**12:15**
